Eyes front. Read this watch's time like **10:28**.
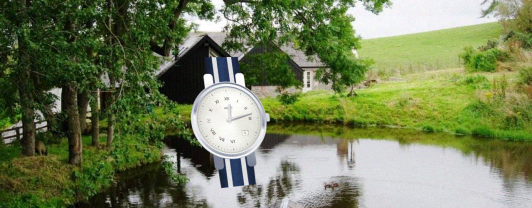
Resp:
**12:13**
